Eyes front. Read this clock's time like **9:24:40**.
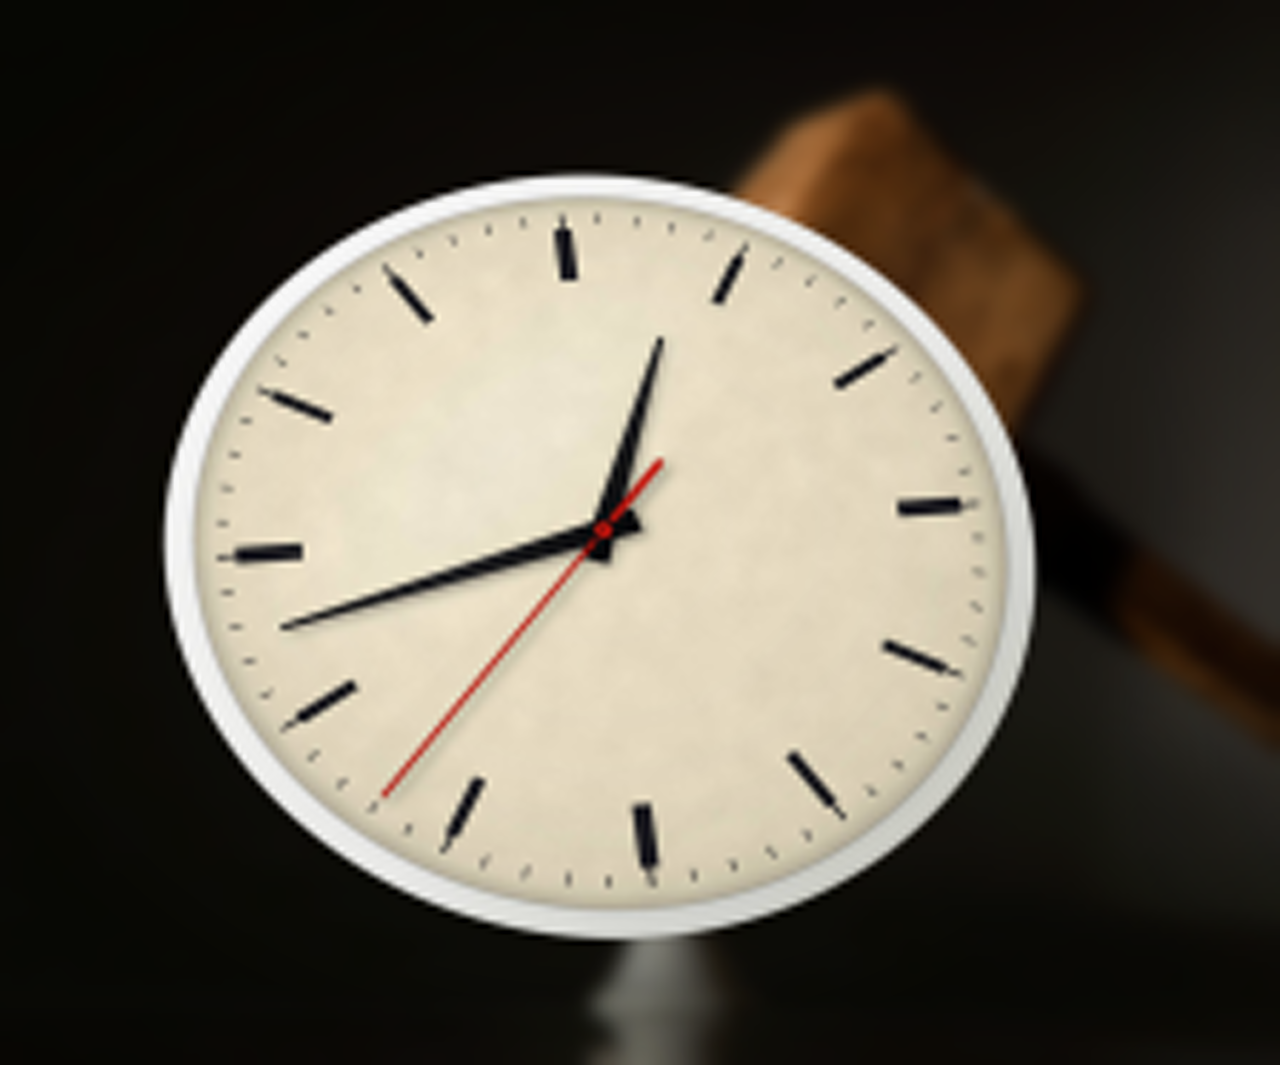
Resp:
**12:42:37**
